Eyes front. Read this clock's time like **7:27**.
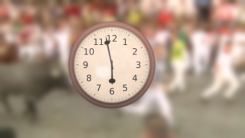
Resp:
**5:58**
